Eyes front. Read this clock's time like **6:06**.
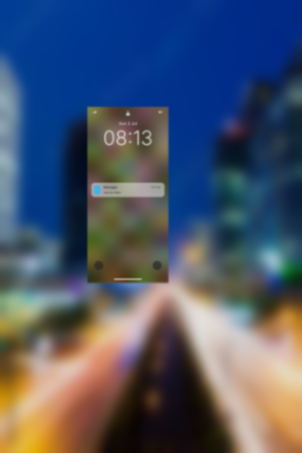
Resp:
**8:13**
